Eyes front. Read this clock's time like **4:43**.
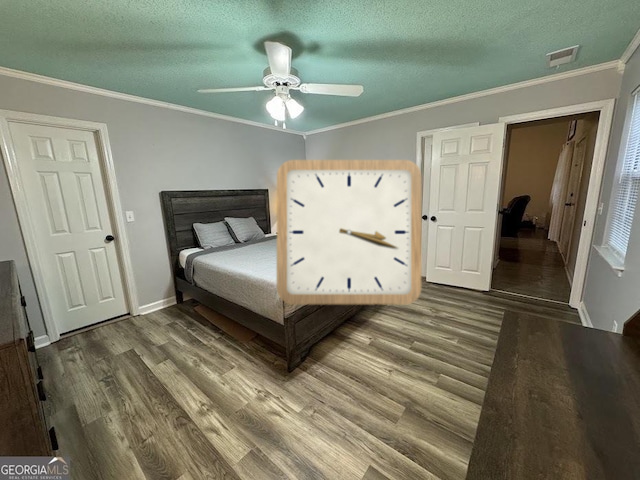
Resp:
**3:18**
